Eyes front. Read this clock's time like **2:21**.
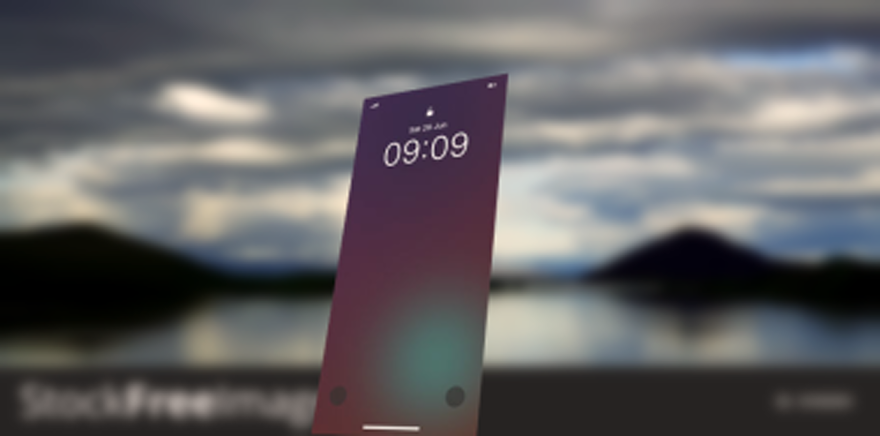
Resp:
**9:09**
